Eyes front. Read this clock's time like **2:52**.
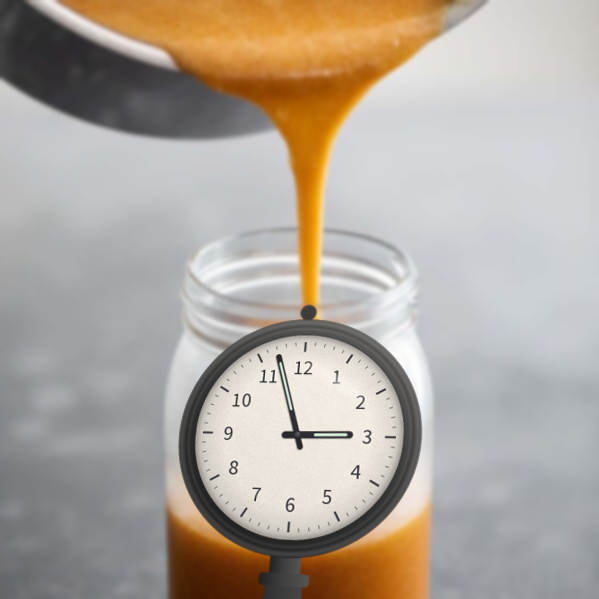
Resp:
**2:57**
